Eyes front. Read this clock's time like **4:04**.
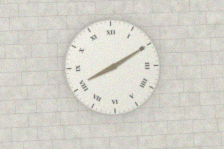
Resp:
**8:10**
